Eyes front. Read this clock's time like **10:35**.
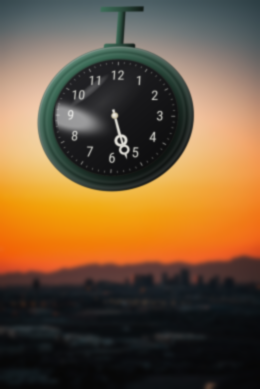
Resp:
**5:27**
